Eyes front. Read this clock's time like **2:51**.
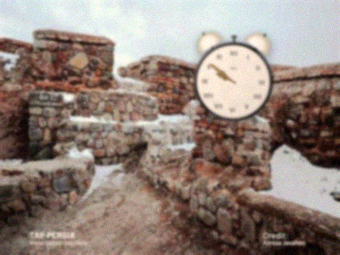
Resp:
**9:51**
